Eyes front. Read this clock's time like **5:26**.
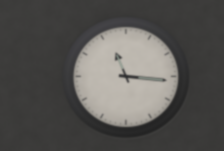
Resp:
**11:16**
